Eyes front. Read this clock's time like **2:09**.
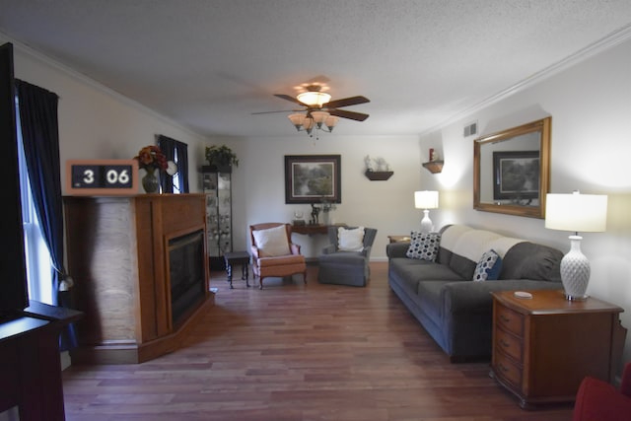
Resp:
**3:06**
